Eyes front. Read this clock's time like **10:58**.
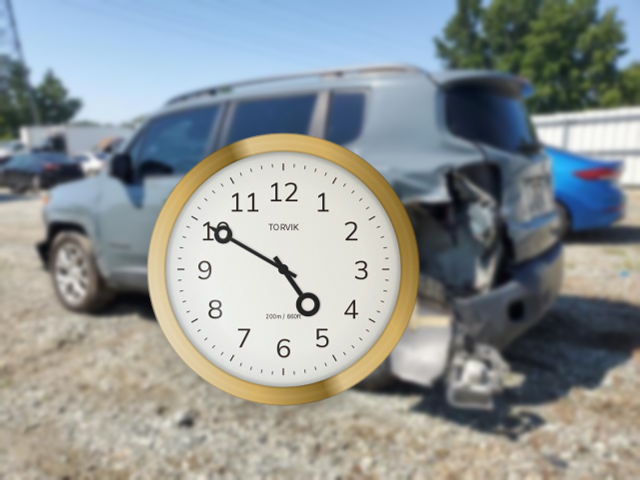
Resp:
**4:50**
